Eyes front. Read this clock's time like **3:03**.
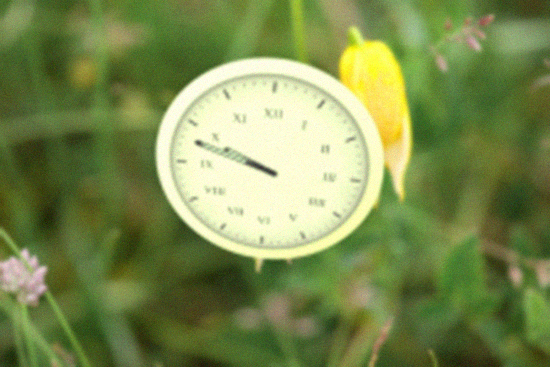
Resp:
**9:48**
